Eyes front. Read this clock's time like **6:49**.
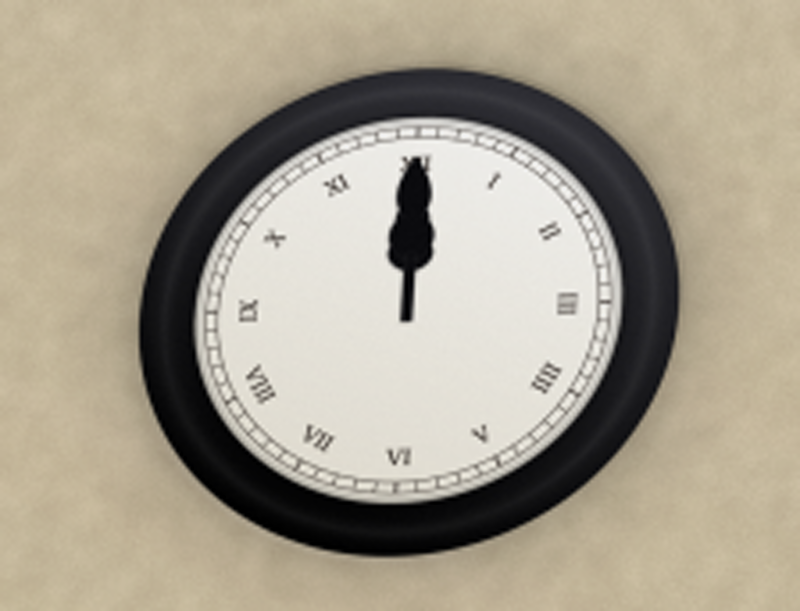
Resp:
**12:00**
